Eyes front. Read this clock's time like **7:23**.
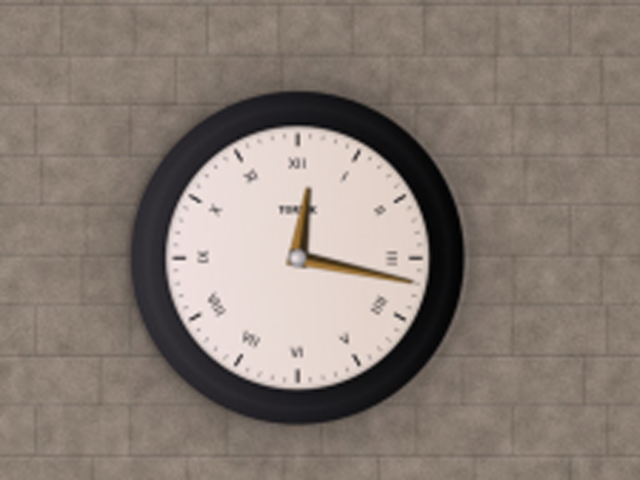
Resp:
**12:17**
